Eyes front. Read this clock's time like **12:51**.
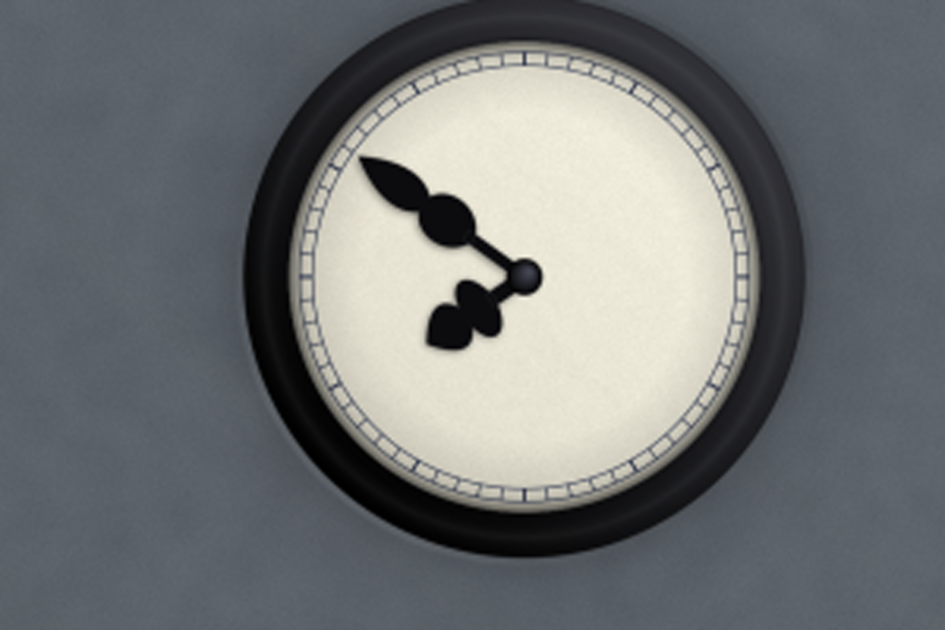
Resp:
**7:51**
